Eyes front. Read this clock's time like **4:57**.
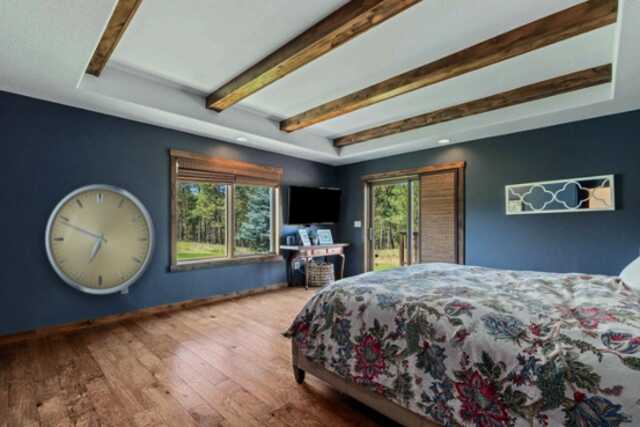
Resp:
**6:49**
